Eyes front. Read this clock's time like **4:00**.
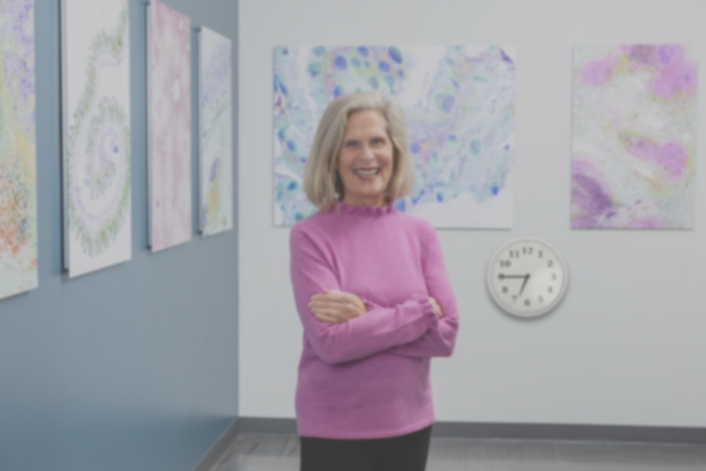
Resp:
**6:45**
